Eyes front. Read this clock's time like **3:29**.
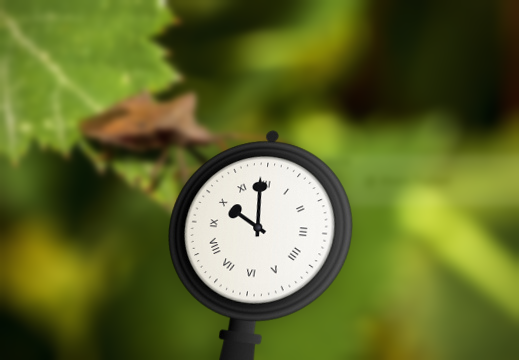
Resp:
**9:59**
